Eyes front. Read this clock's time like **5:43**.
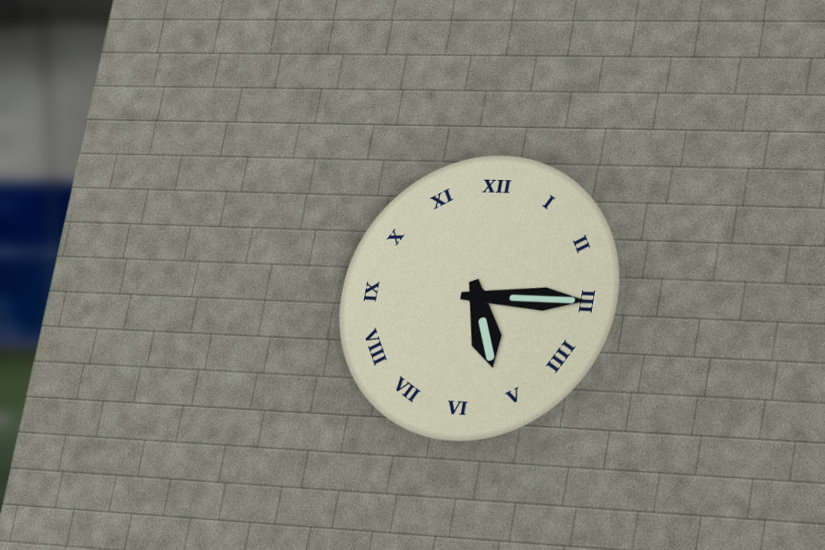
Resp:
**5:15**
